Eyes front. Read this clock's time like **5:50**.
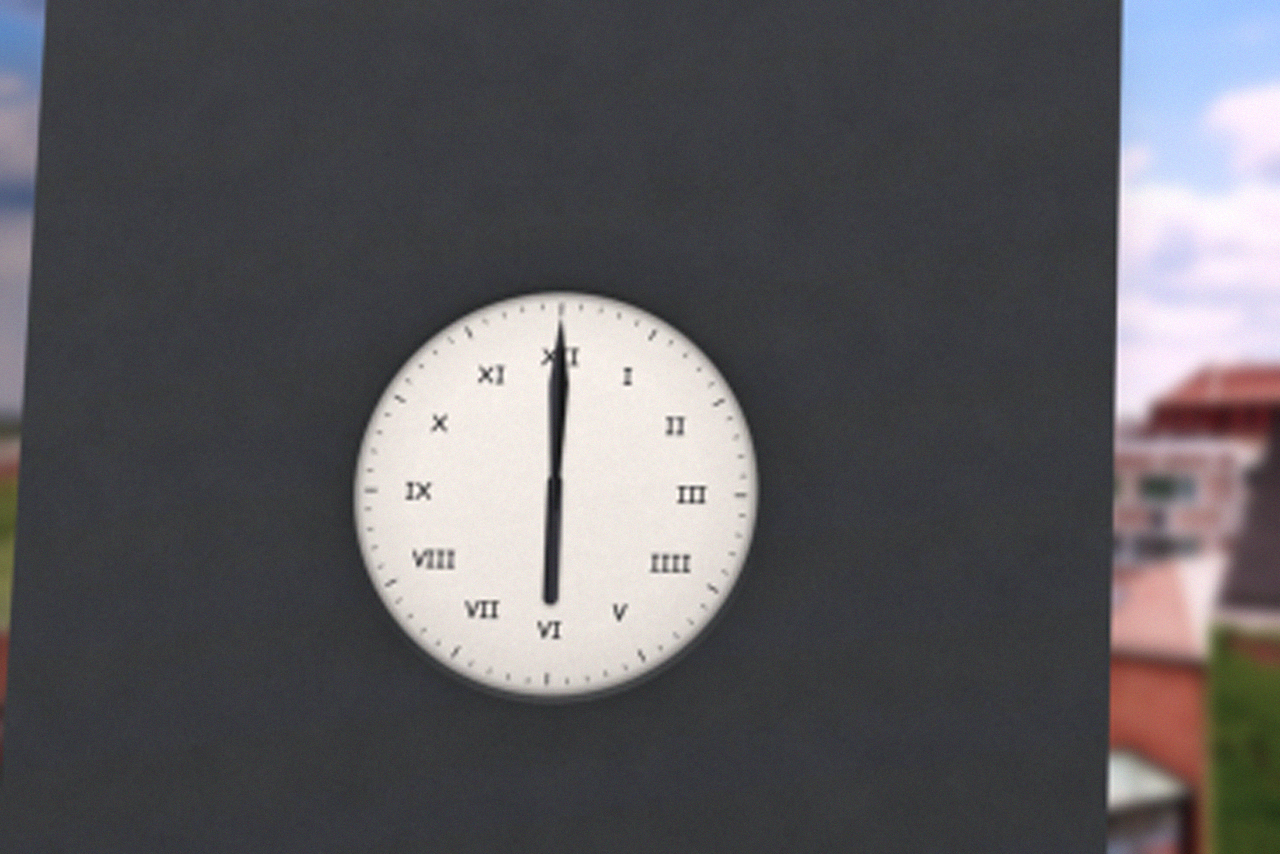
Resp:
**6:00**
